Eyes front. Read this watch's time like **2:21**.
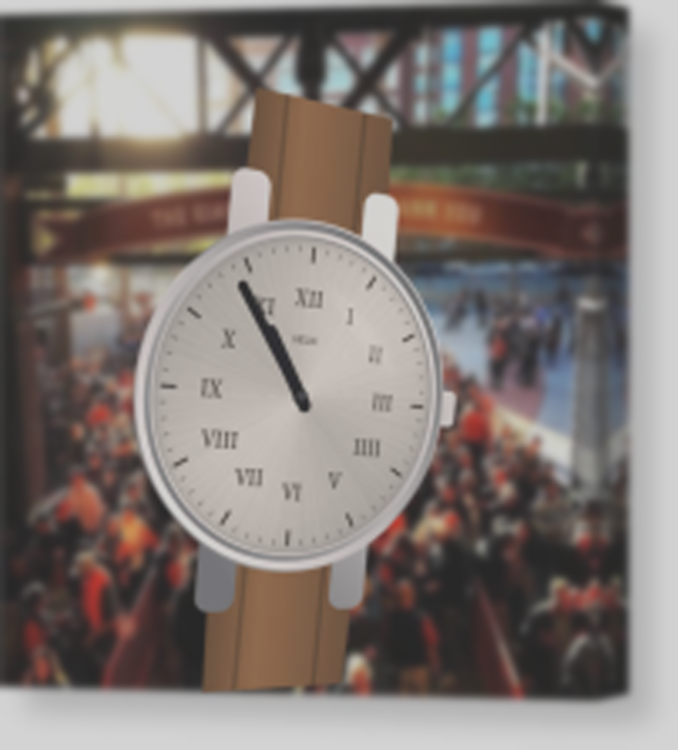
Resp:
**10:54**
